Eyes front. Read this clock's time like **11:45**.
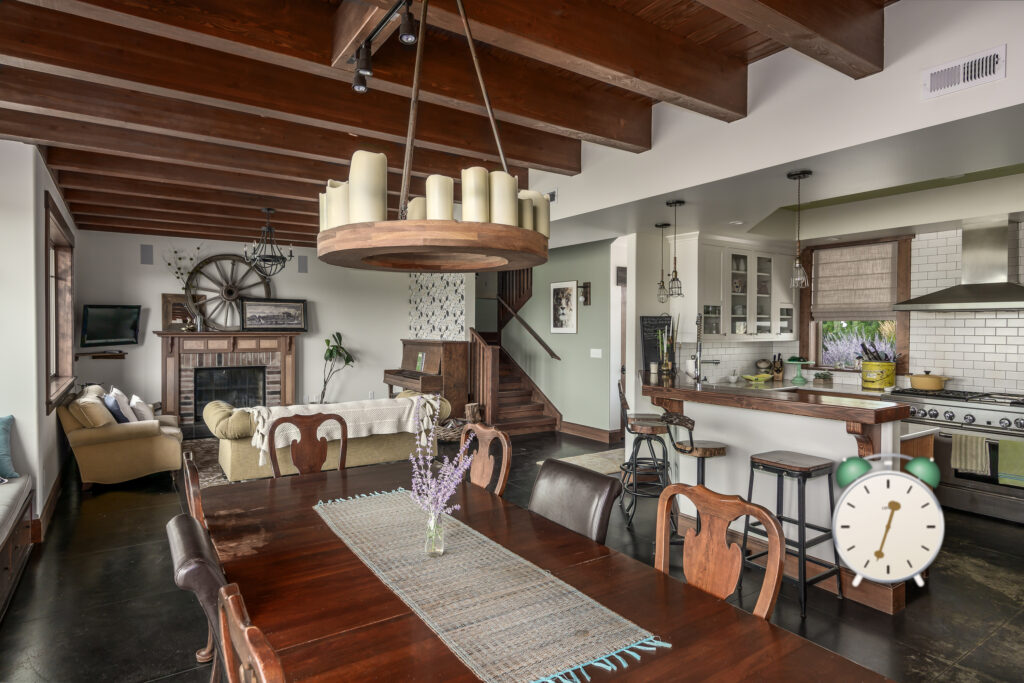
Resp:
**12:33**
